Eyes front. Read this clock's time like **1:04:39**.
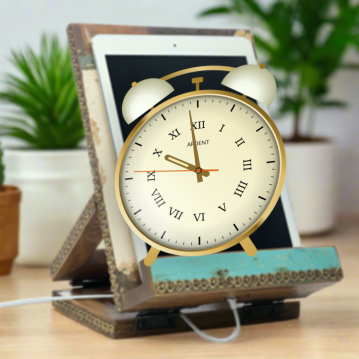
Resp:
**9:58:46**
